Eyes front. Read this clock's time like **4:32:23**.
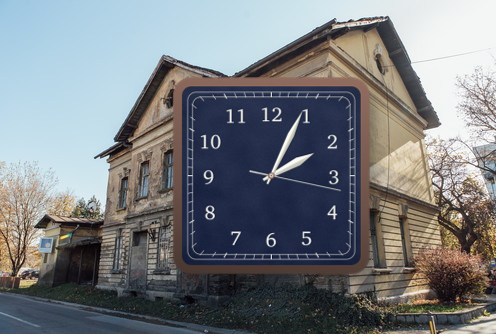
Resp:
**2:04:17**
